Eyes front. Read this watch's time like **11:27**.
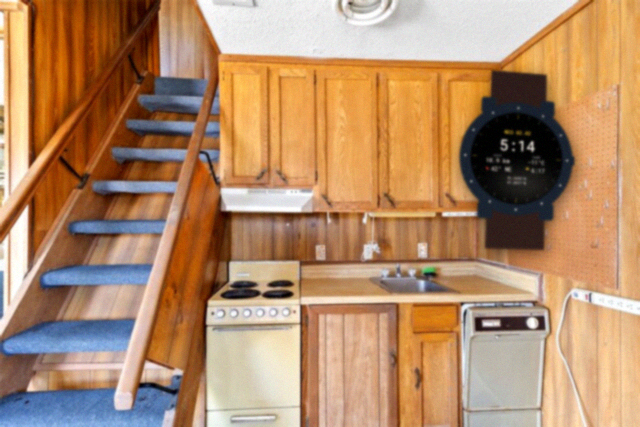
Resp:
**5:14**
